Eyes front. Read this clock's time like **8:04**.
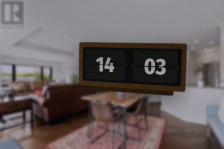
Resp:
**14:03**
